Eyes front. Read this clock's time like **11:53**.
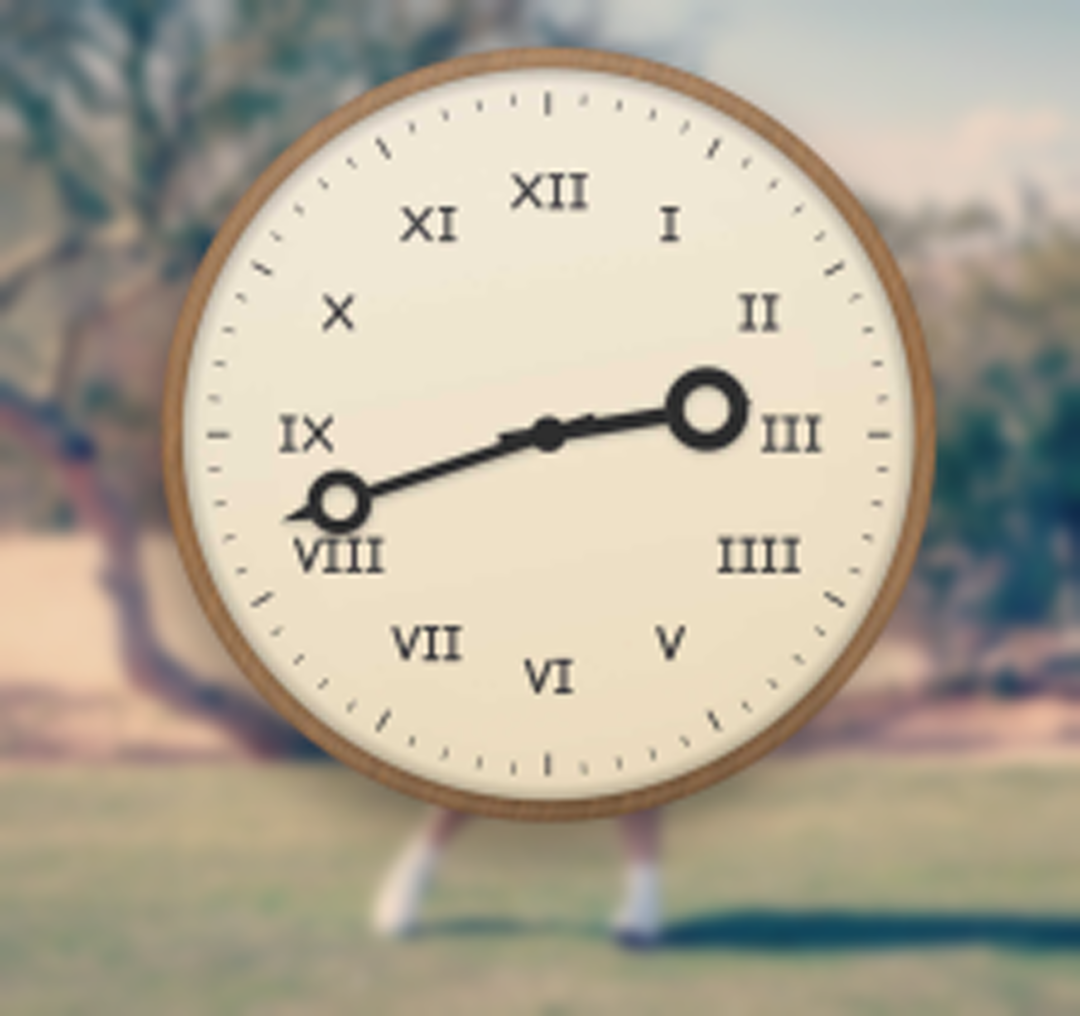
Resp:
**2:42**
